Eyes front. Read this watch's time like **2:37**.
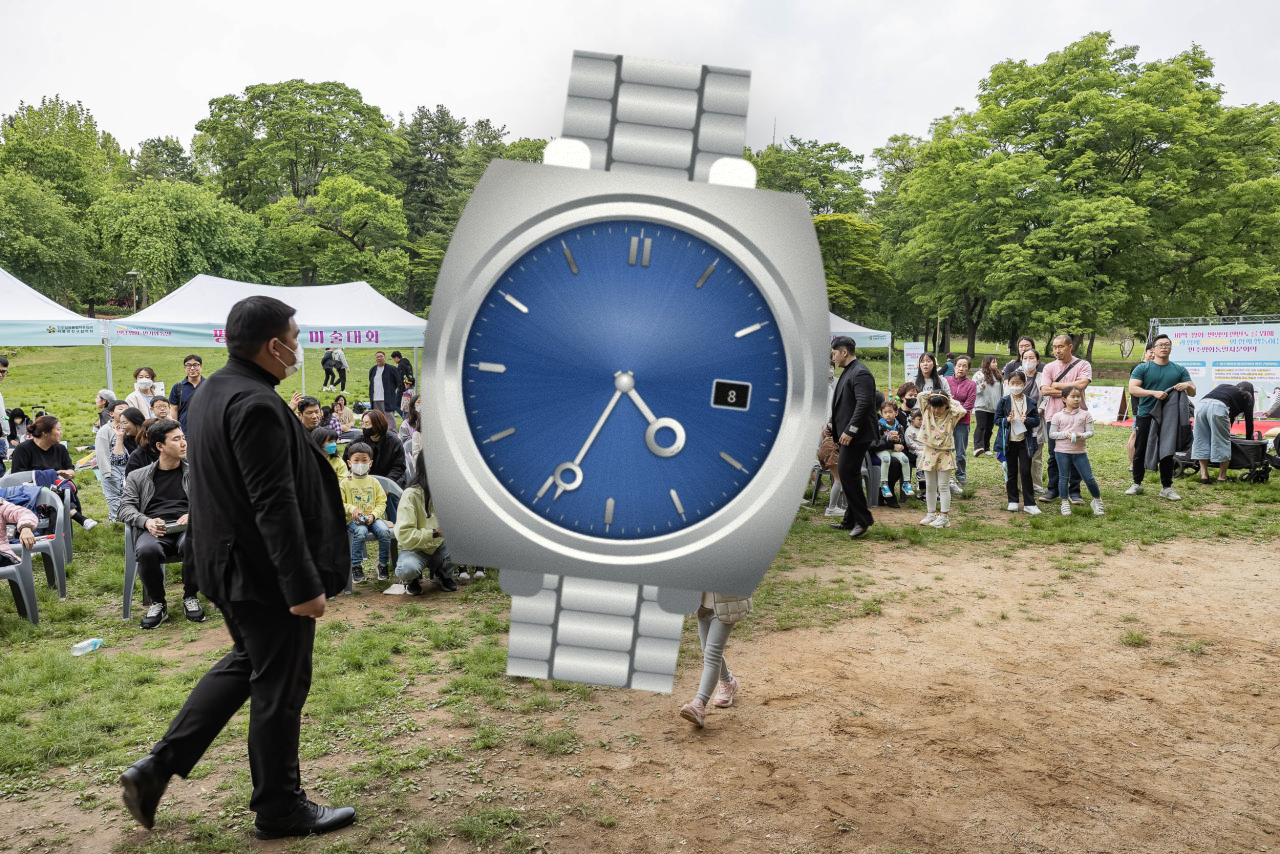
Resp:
**4:34**
